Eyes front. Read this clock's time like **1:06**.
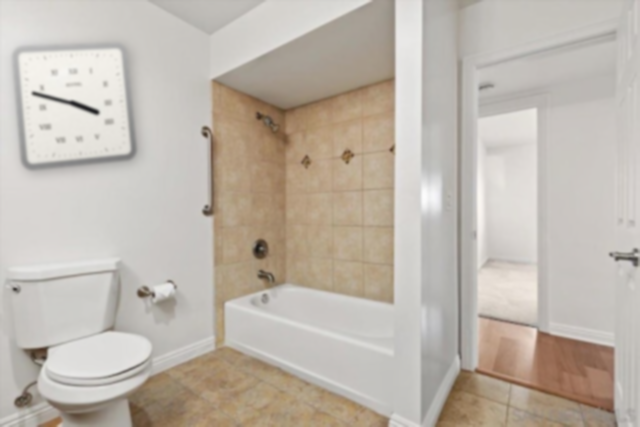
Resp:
**3:48**
